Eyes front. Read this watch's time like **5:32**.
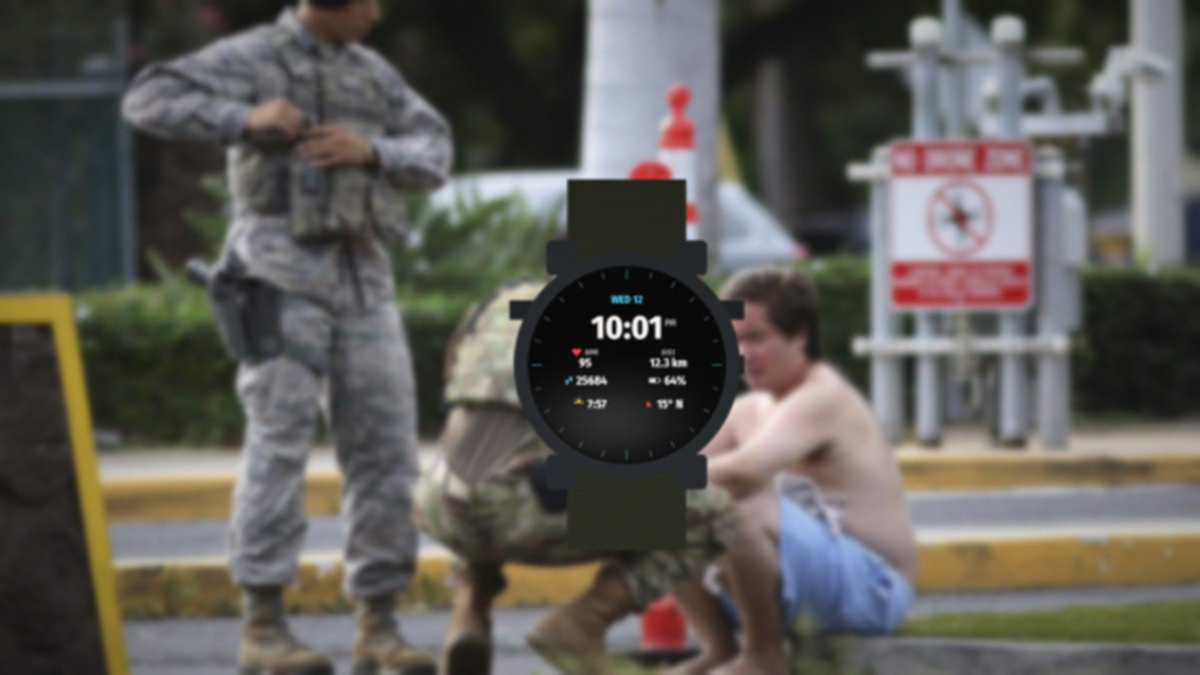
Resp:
**10:01**
